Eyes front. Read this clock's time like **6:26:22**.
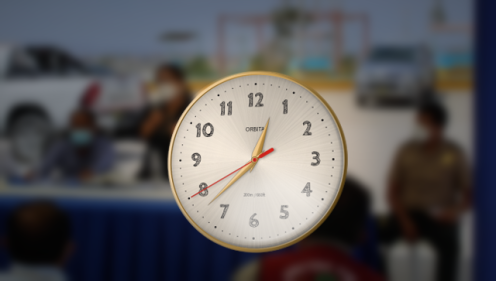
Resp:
**12:37:40**
